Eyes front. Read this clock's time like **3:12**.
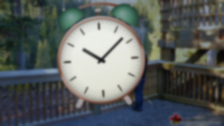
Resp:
**10:08**
